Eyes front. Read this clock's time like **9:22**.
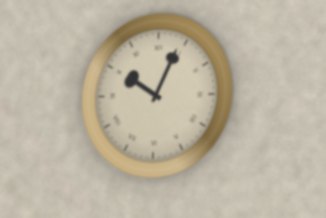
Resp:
**10:04**
